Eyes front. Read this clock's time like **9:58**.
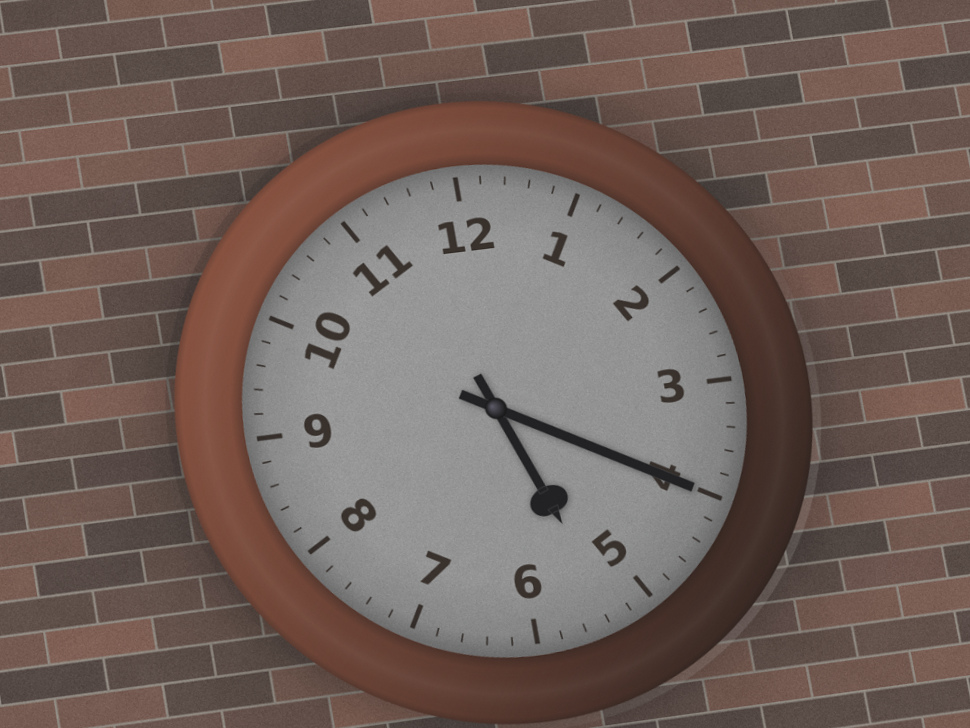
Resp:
**5:20**
